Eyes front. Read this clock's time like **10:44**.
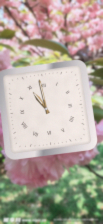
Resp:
**10:59**
